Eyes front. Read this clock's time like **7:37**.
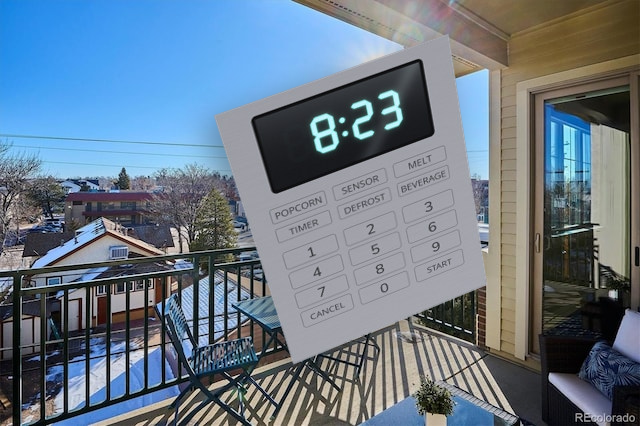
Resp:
**8:23**
